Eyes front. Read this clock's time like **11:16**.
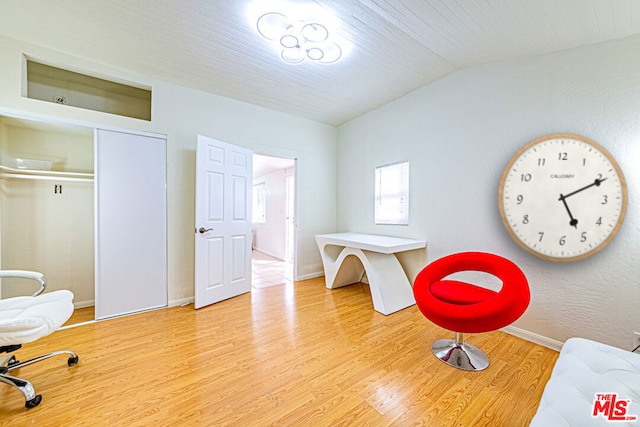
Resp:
**5:11**
